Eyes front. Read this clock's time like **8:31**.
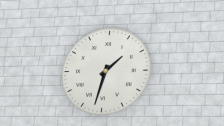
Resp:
**1:32**
